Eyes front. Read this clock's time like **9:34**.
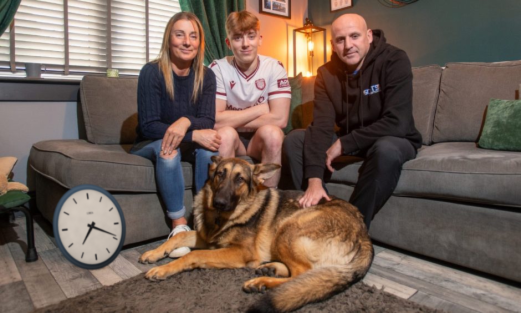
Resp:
**7:19**
